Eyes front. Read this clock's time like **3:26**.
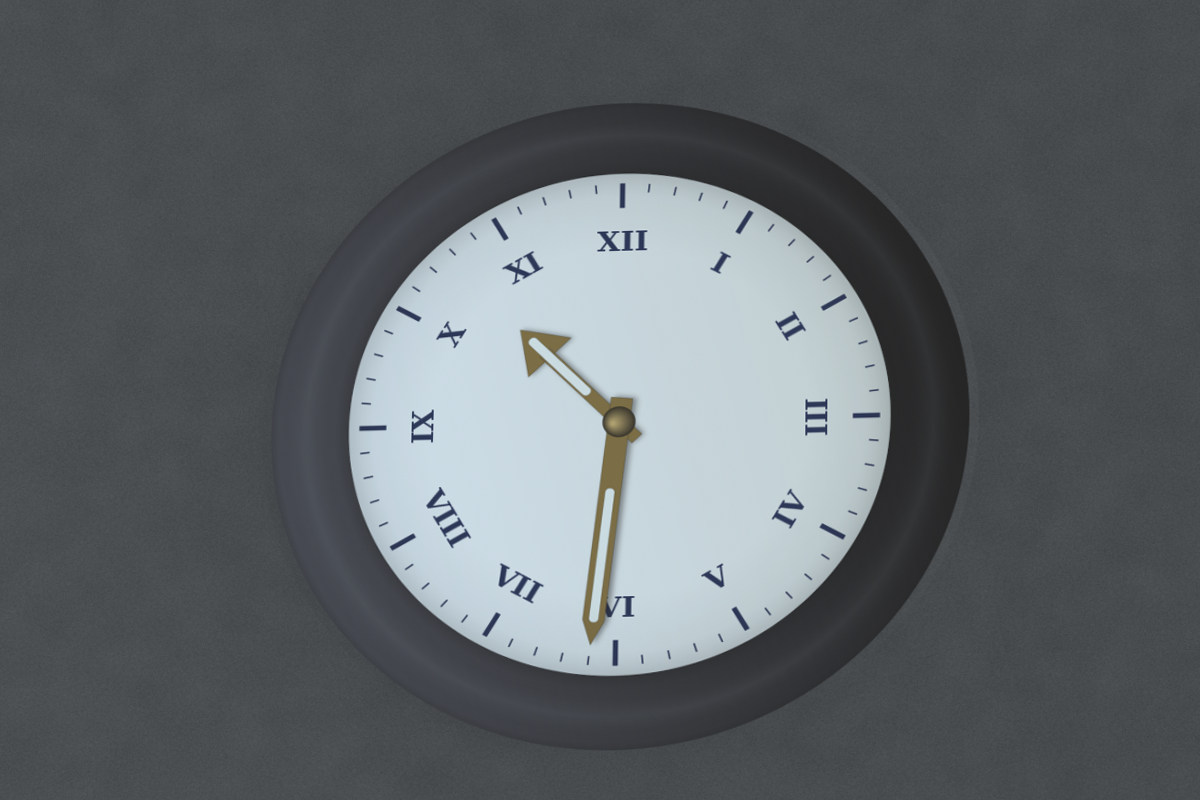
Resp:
**10:31**
